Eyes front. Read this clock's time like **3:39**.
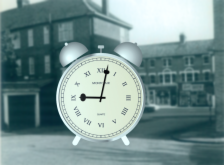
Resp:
**9:02**
